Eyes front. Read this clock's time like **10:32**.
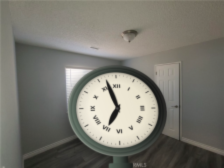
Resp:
**6:57**
